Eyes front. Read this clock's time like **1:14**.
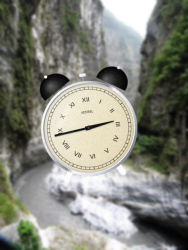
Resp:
**2:44**
